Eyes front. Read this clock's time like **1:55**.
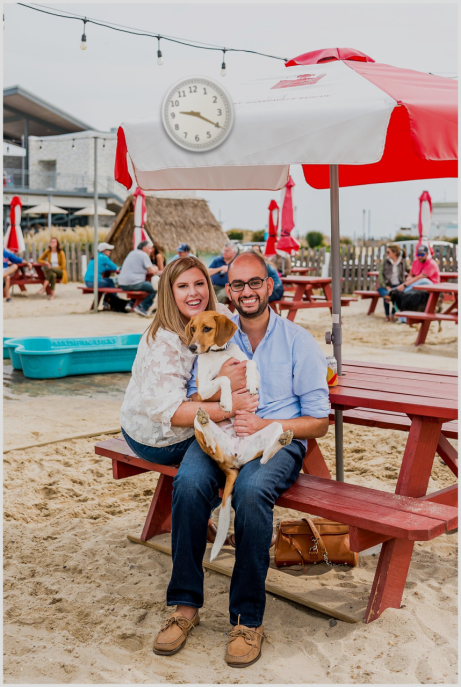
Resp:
**9:20**
